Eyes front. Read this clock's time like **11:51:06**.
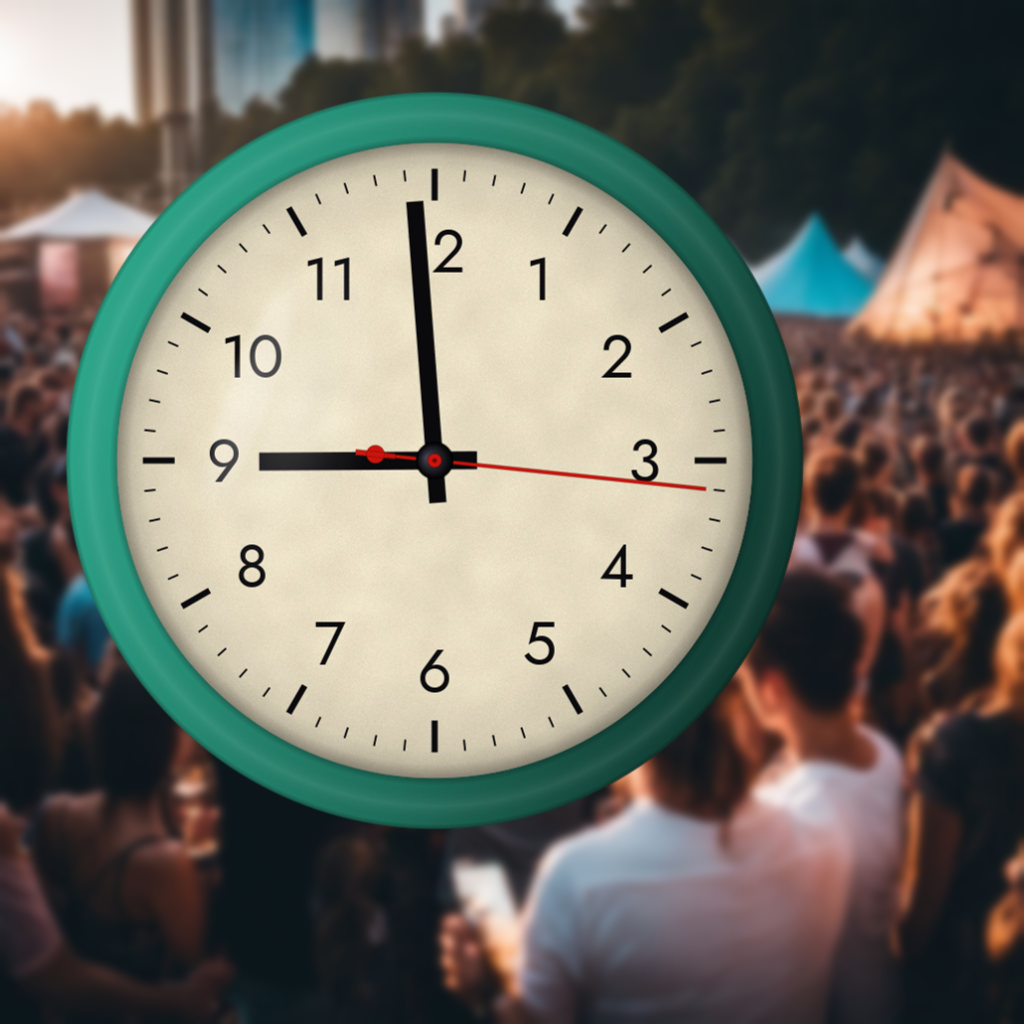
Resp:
**8:59:16**
